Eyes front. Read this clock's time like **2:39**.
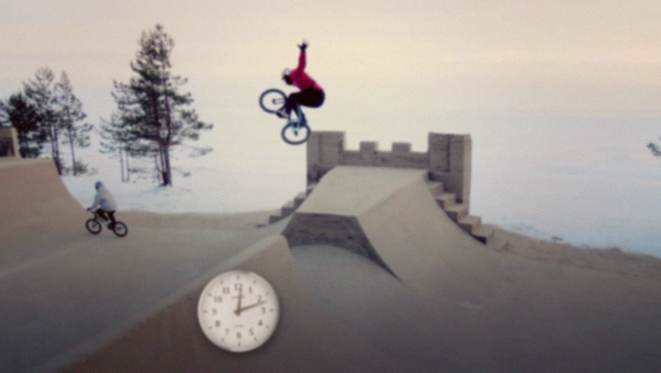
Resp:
**12:12**
